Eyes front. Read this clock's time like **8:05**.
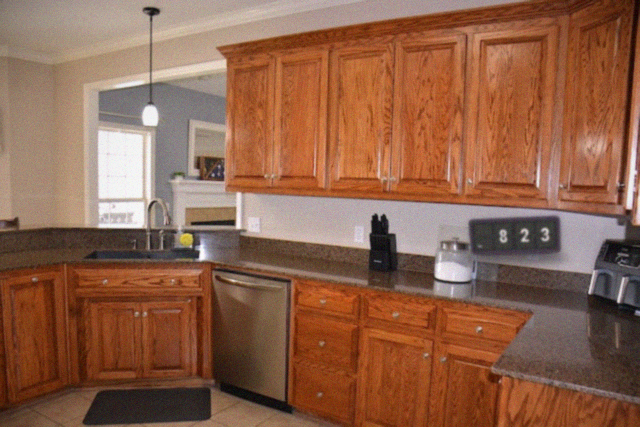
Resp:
**8:23**
